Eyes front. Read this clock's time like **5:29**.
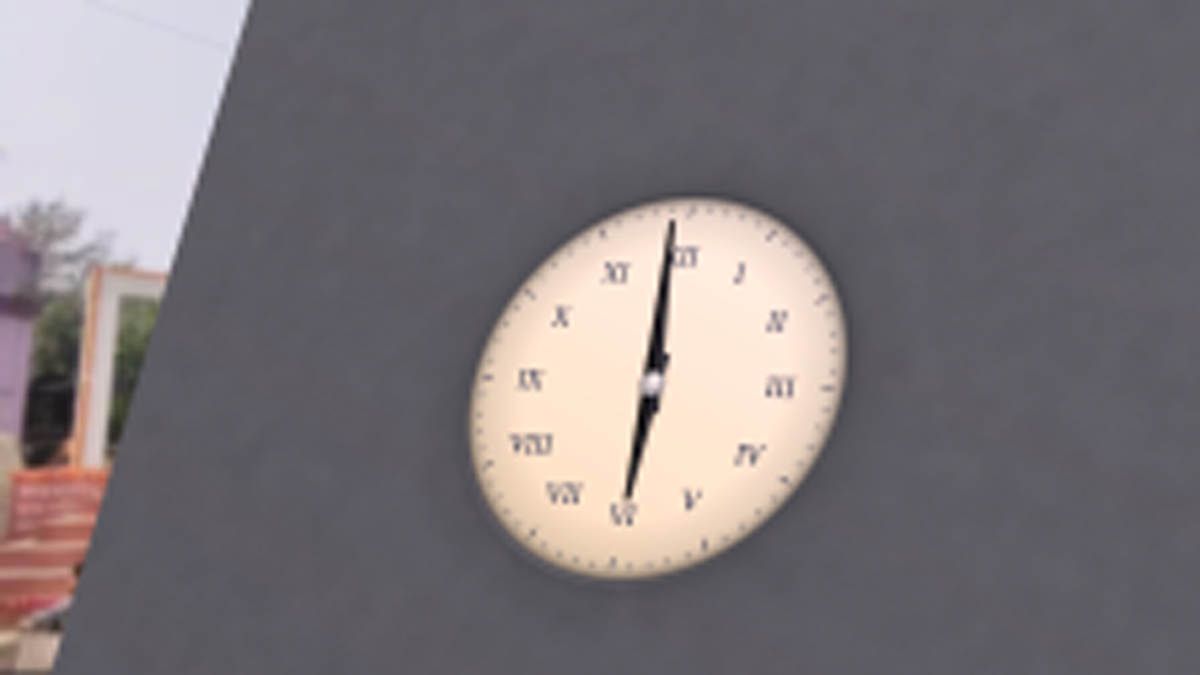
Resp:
**5:59**
